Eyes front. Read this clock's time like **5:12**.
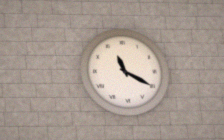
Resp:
**11:20**
